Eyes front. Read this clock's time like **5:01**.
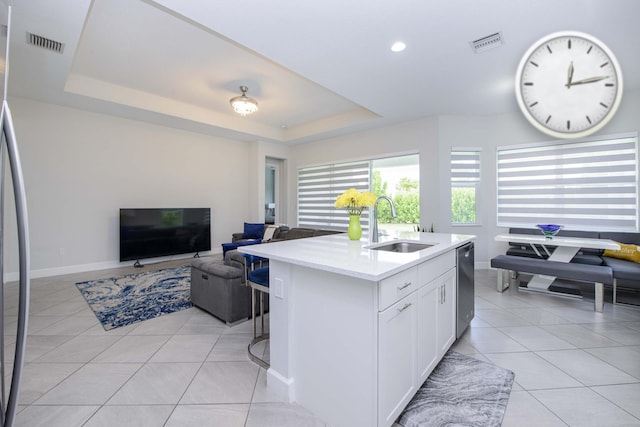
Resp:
**12:13**
